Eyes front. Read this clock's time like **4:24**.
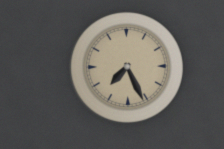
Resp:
**7:26**
